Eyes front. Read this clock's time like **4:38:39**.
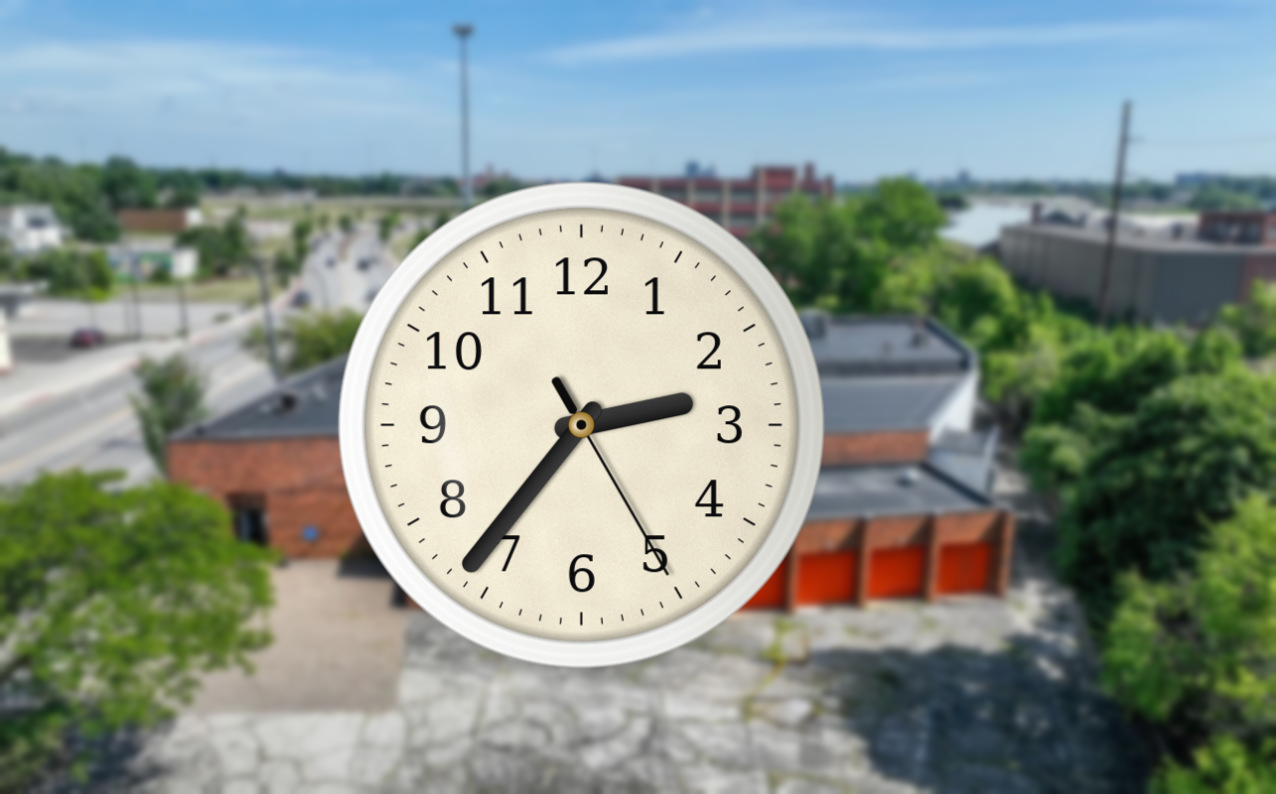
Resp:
**2:36:25**
